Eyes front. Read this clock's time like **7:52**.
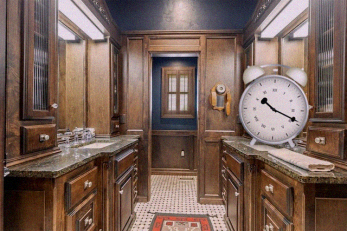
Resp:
**10:19**
